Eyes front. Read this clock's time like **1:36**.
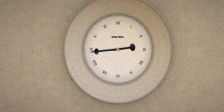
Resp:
**2:44**
